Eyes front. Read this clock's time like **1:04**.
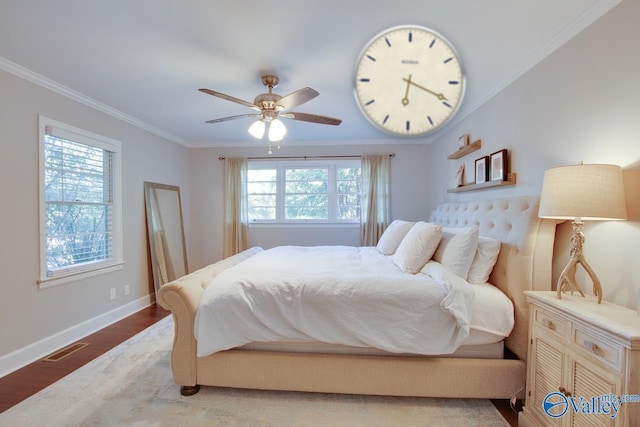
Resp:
**6:19**
